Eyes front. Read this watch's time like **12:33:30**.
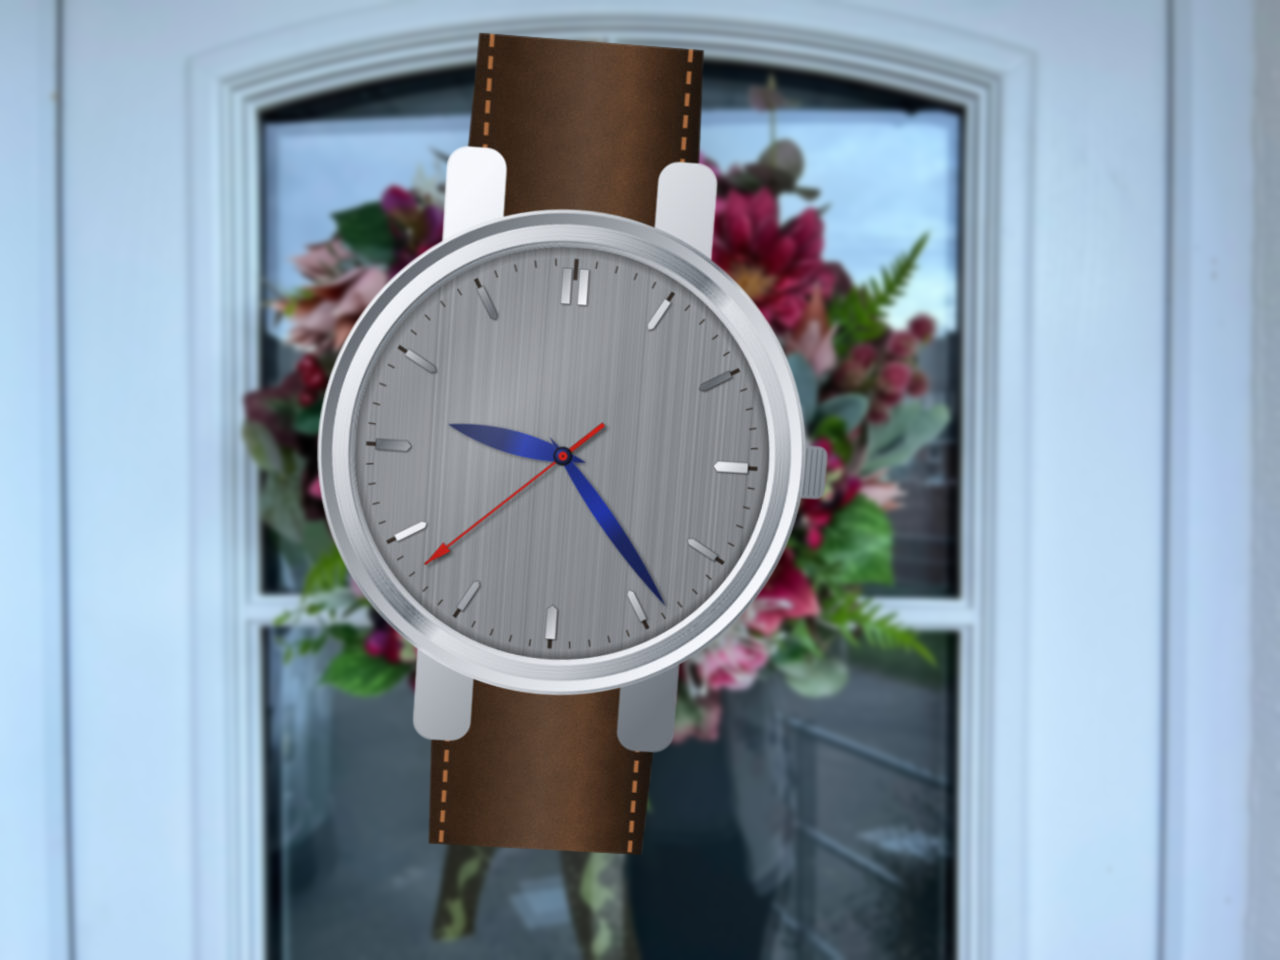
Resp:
**9:23:38**
